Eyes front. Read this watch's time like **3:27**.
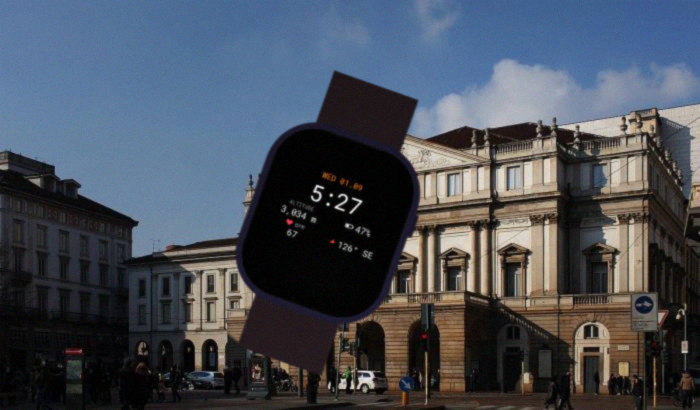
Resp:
**5:27**
